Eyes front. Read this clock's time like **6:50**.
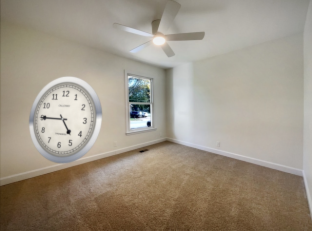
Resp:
**4:45**
